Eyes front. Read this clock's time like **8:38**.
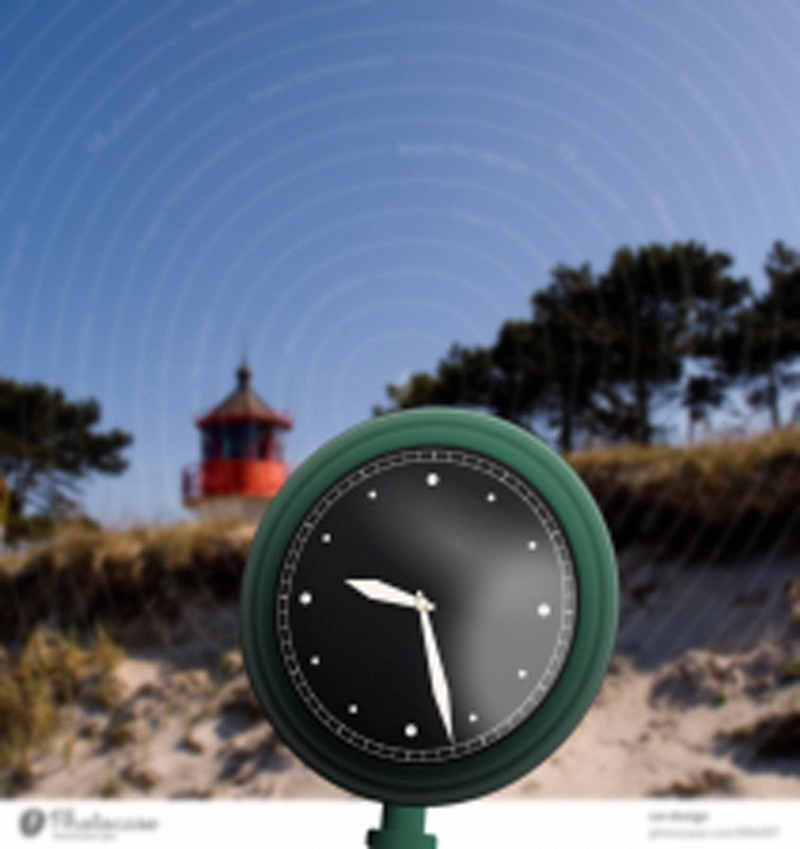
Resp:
**9:27**
